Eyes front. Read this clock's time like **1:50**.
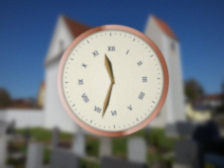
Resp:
**11:33**
